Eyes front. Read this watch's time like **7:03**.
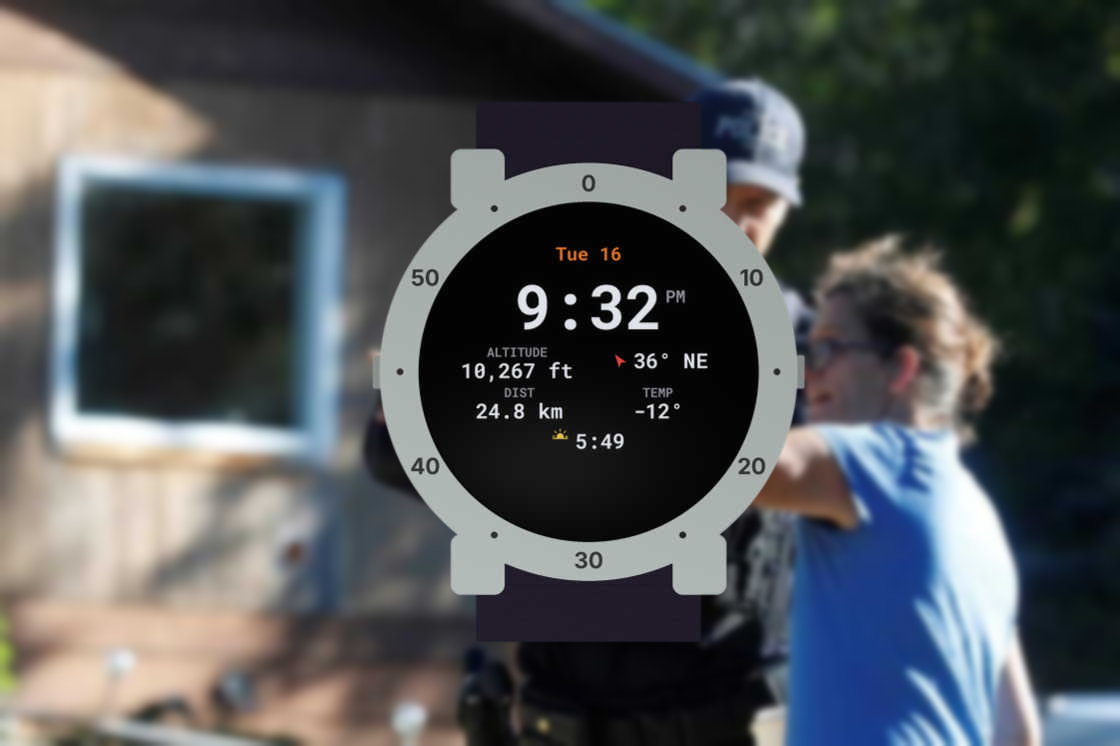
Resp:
**9:32**
